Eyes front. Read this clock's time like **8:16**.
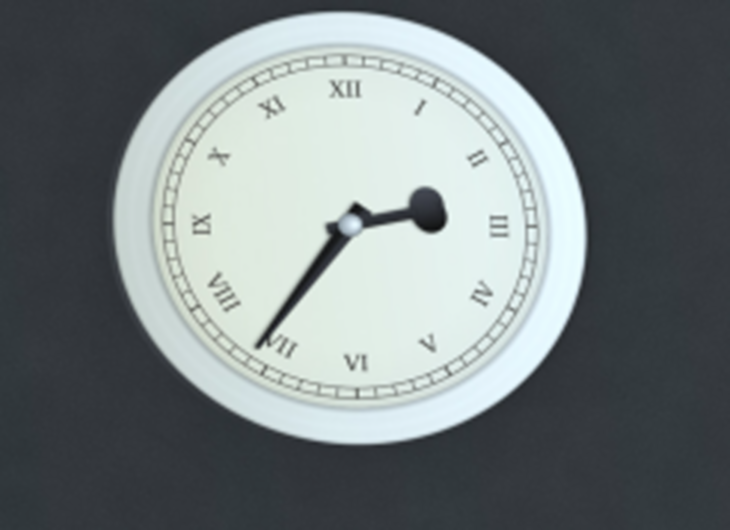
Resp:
**2:36**
